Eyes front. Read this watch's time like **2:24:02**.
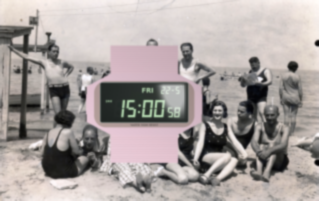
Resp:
**15:00:58**
